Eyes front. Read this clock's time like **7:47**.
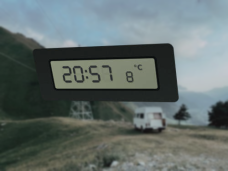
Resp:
**20:57**
